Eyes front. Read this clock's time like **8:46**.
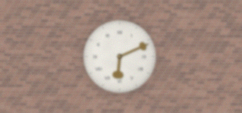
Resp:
**6:11**
